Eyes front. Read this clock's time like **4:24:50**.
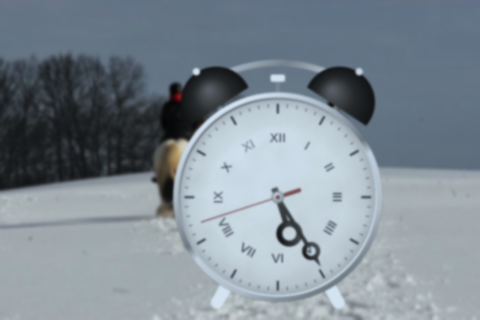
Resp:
**5:24:42**
